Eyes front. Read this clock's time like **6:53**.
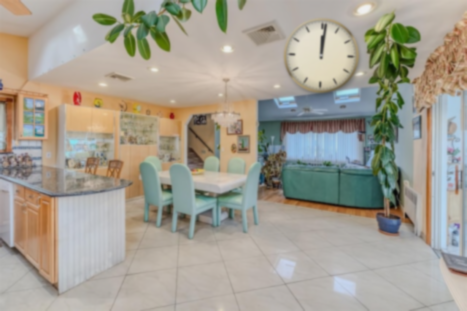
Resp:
**12:01**
